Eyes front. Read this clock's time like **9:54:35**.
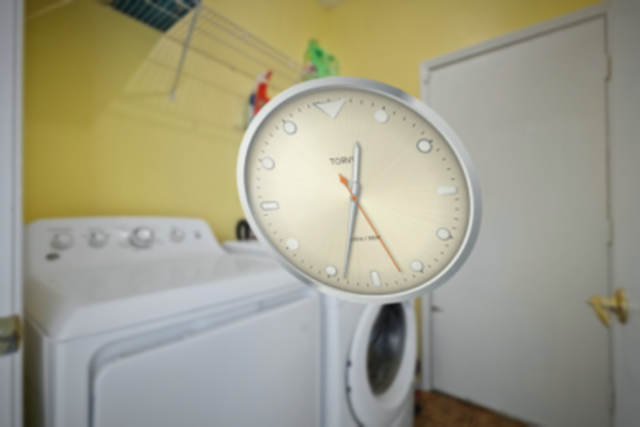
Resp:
**12:33:27**
